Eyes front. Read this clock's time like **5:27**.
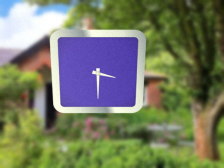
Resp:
**3:30**
